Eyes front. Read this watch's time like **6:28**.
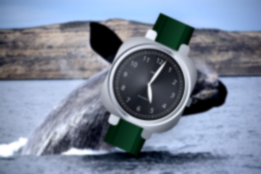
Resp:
**5:02**
